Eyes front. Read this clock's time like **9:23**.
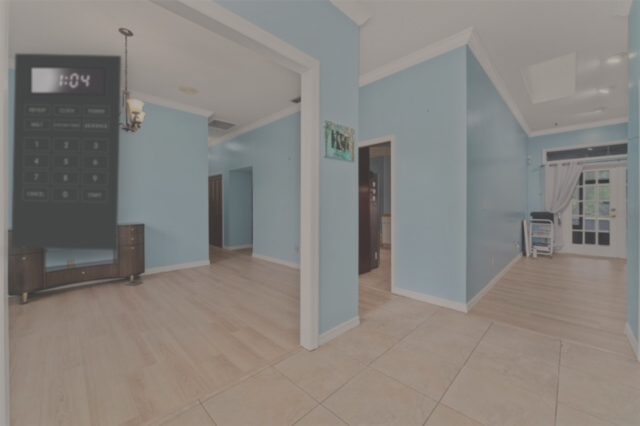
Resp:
**1:04**
